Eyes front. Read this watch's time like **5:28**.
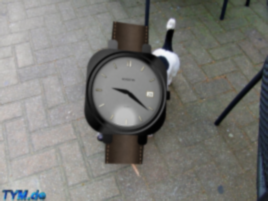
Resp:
**9:21**
